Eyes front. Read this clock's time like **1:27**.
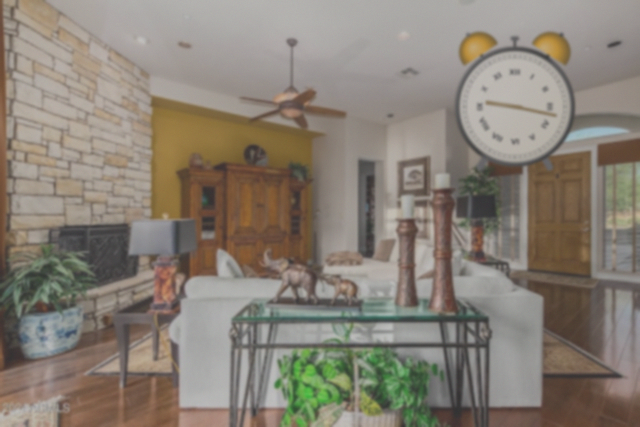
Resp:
**9:17**
